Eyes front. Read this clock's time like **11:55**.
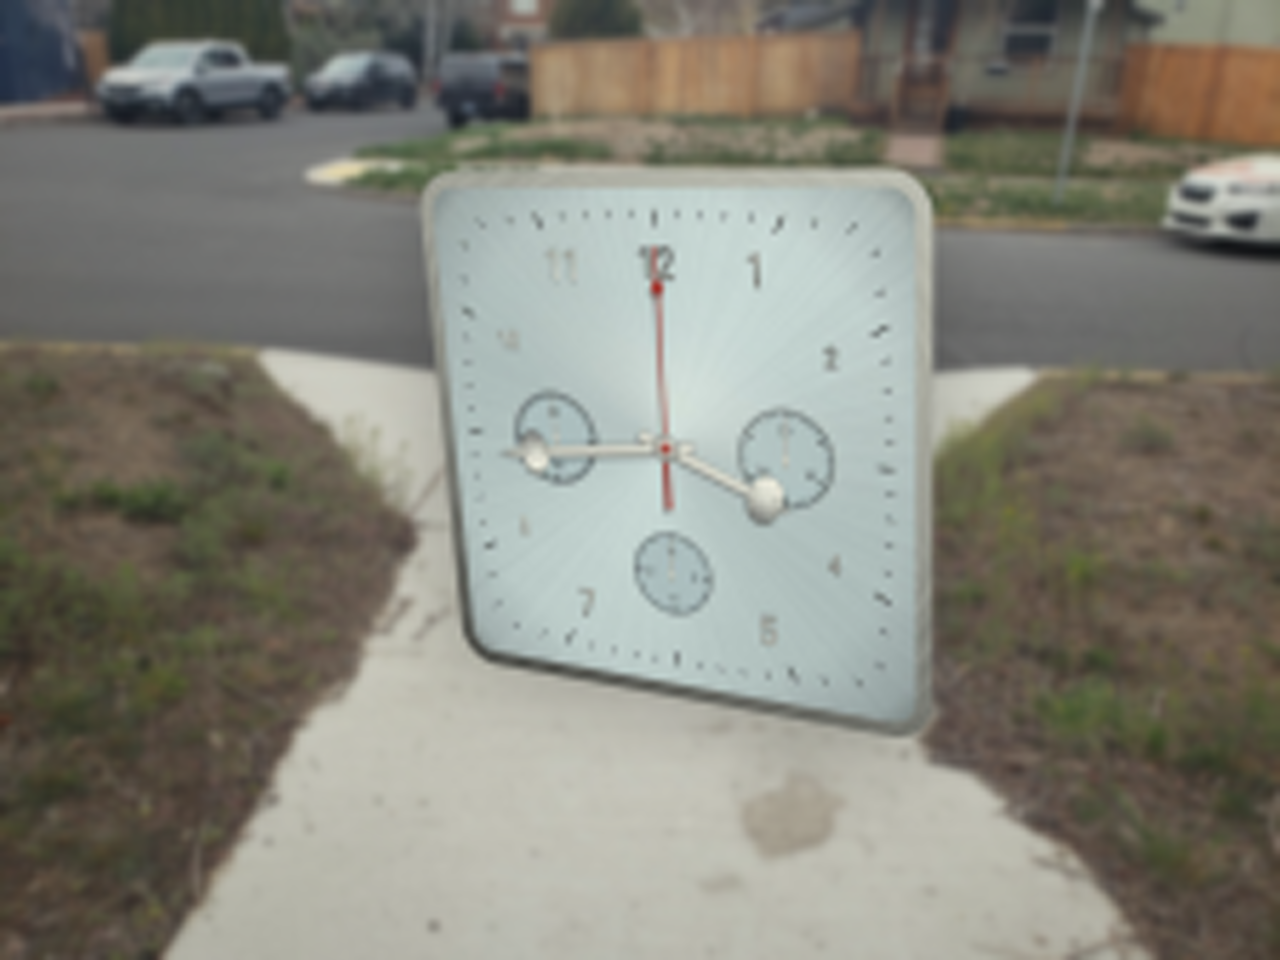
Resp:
**3:44**
